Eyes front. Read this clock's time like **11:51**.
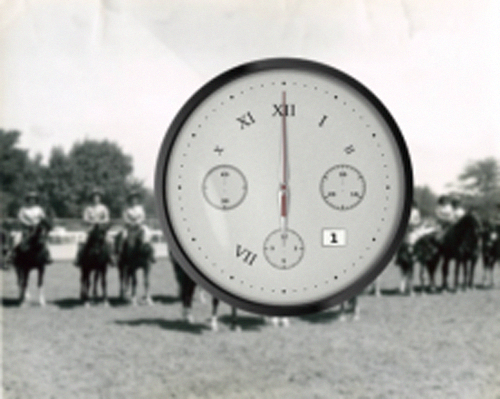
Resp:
**6:00**
